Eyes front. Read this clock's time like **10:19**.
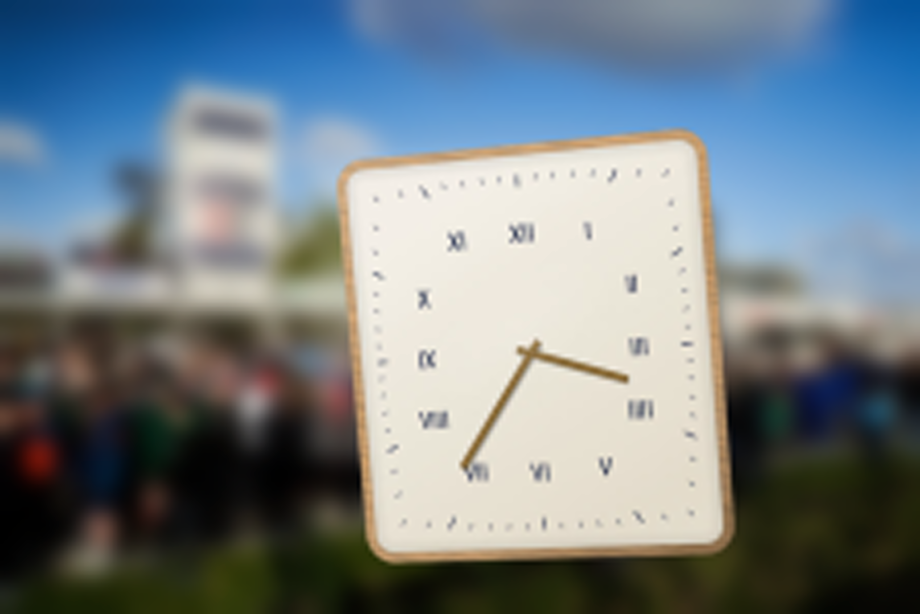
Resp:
**3:36**
